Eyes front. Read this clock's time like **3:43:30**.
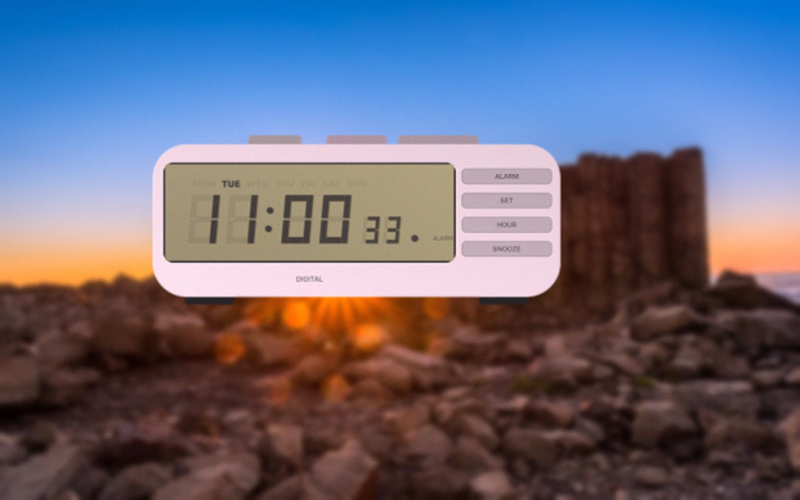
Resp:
**11:00:33**
